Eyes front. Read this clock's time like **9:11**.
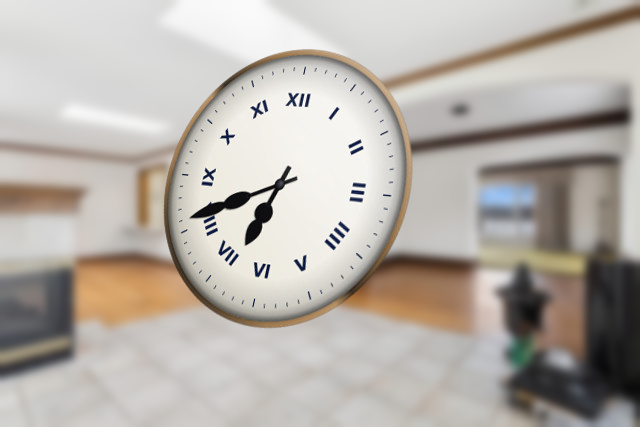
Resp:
**6:41**
